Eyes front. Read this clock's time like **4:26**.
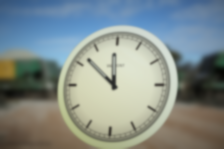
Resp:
**11:52**
